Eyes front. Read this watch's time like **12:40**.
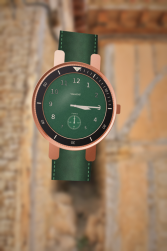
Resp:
**3:15**
